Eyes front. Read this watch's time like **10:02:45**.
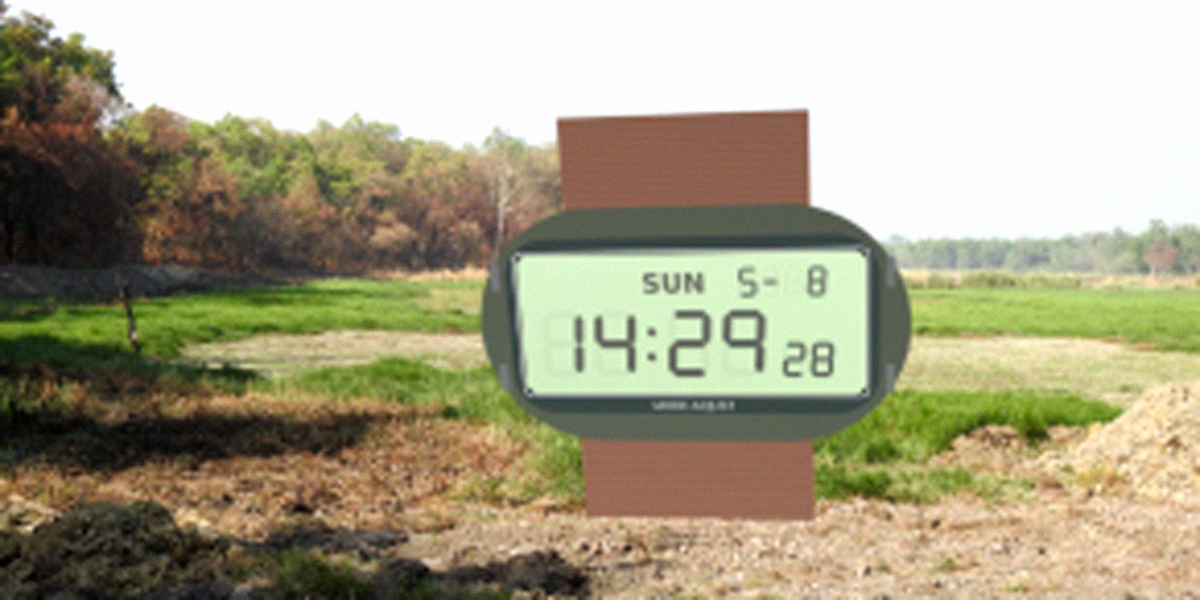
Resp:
**14:29:28**
